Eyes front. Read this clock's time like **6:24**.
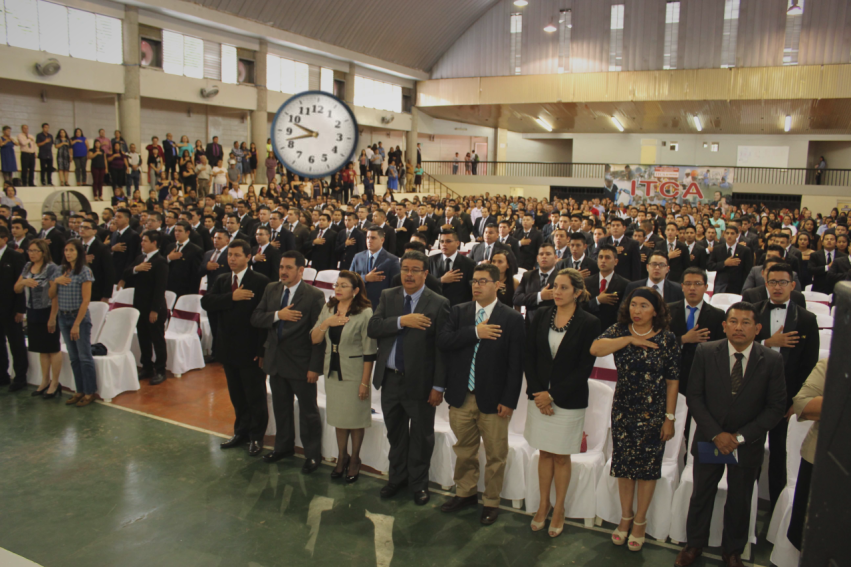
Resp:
**9:42**
